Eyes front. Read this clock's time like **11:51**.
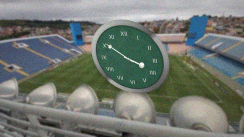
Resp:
**3:51**
